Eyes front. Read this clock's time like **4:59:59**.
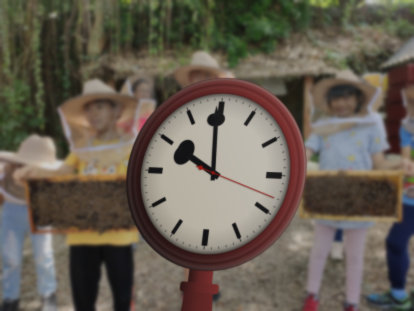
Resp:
**9:59:18**
